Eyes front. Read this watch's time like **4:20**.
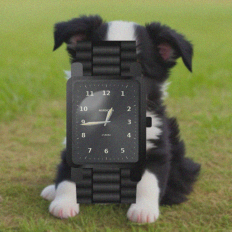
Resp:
**12:44**
